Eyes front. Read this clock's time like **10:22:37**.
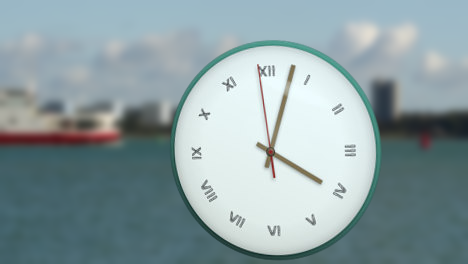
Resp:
**4:02:59**
